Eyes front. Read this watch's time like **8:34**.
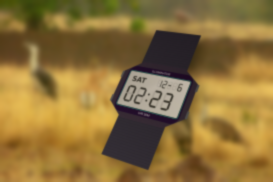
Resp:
**2:23**
